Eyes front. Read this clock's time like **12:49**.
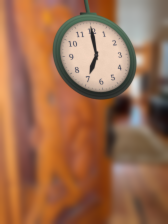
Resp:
**7:00**
